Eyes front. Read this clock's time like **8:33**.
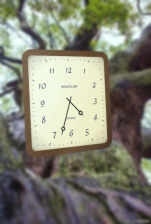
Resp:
**4:33**
